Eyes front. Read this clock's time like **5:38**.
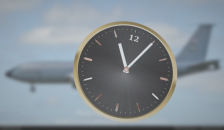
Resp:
**11:05**
